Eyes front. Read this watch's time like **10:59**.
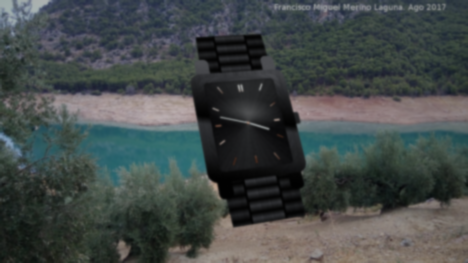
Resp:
**3:48**
